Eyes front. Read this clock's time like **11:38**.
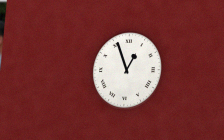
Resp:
**12:56**
